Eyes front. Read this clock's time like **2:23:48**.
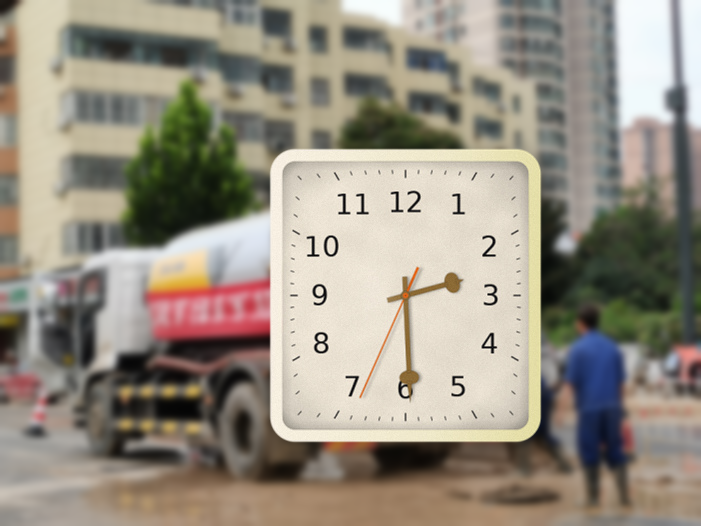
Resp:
**2:29:34**
